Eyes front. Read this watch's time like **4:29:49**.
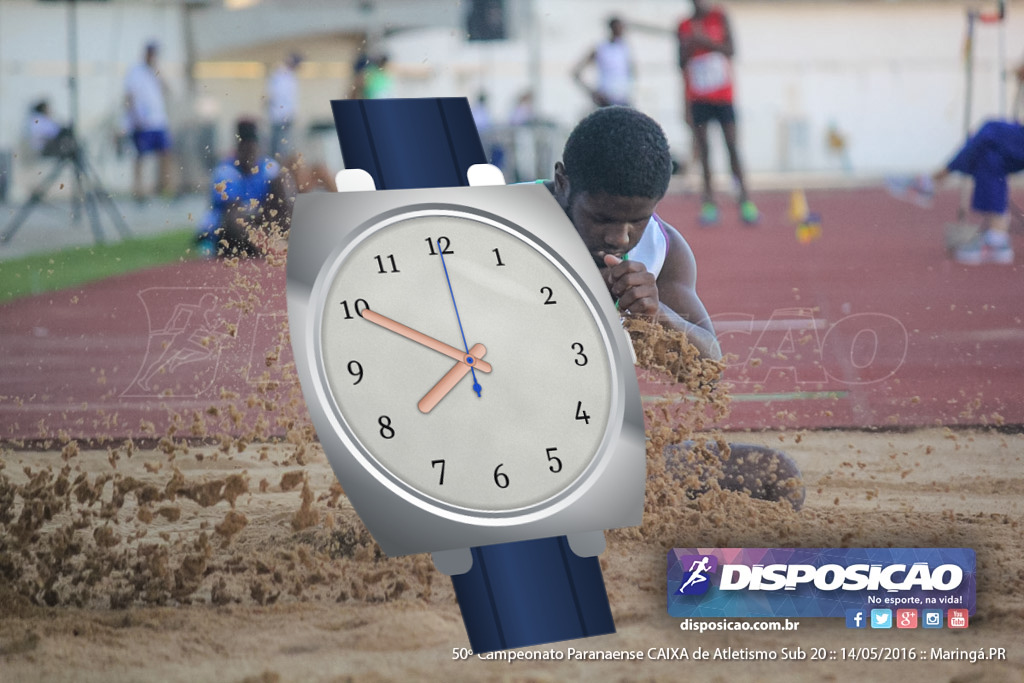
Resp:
**7:50:00**
